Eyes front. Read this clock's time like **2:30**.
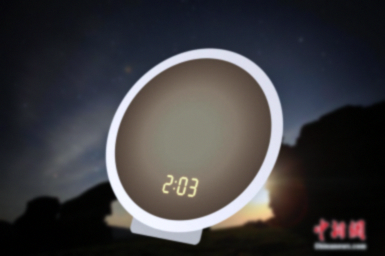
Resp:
**2:03**
